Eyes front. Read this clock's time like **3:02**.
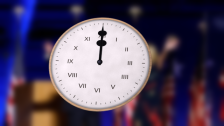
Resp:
**12:00**
